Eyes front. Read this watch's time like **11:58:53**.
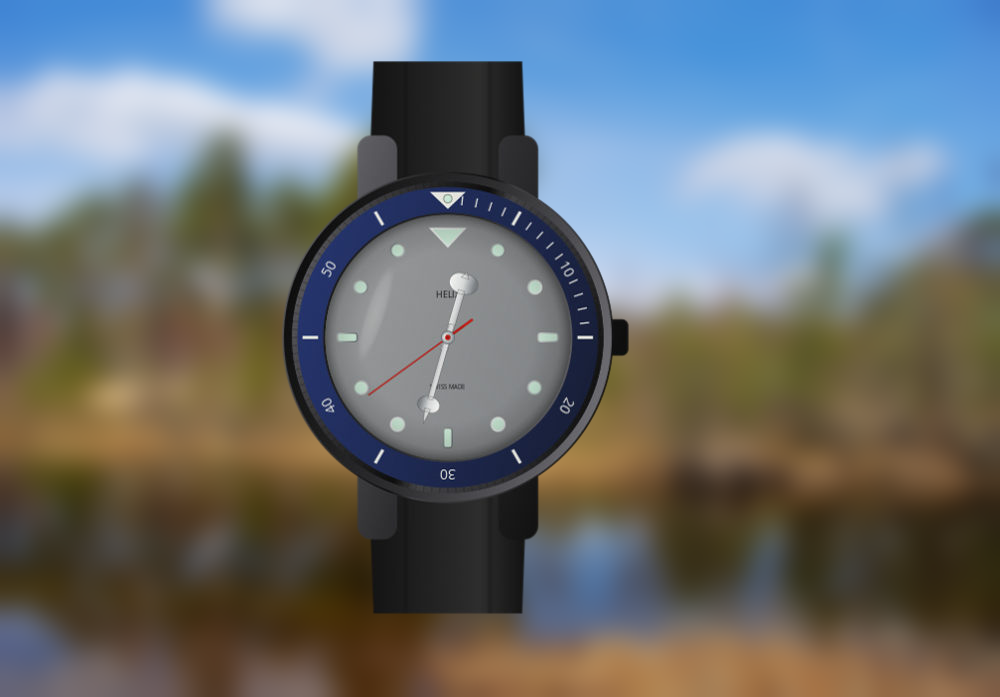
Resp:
**12:32:39**
